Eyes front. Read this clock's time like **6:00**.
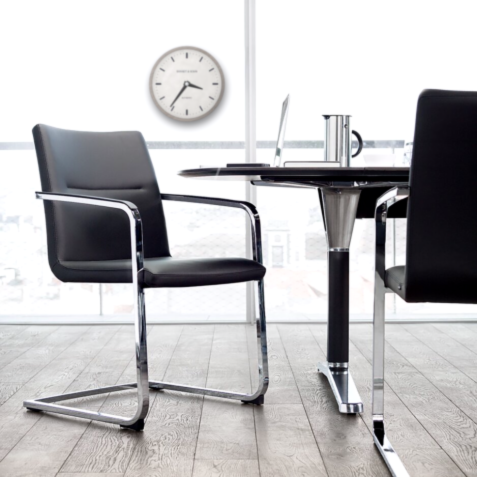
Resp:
**3:36**
